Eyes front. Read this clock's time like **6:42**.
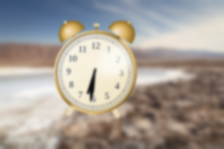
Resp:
**6:31**
